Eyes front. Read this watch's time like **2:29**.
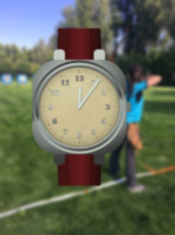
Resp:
**12:06**
